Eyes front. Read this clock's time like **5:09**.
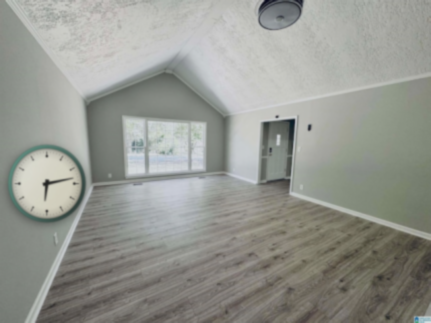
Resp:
**6:13**
